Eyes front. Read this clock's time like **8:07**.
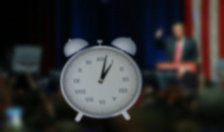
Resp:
**1:02**
